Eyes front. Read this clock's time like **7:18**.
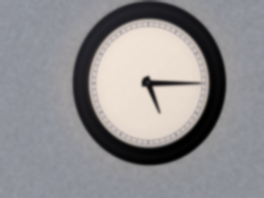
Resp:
**5:15**
